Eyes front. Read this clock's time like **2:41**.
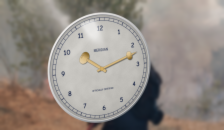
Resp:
**10:12**
